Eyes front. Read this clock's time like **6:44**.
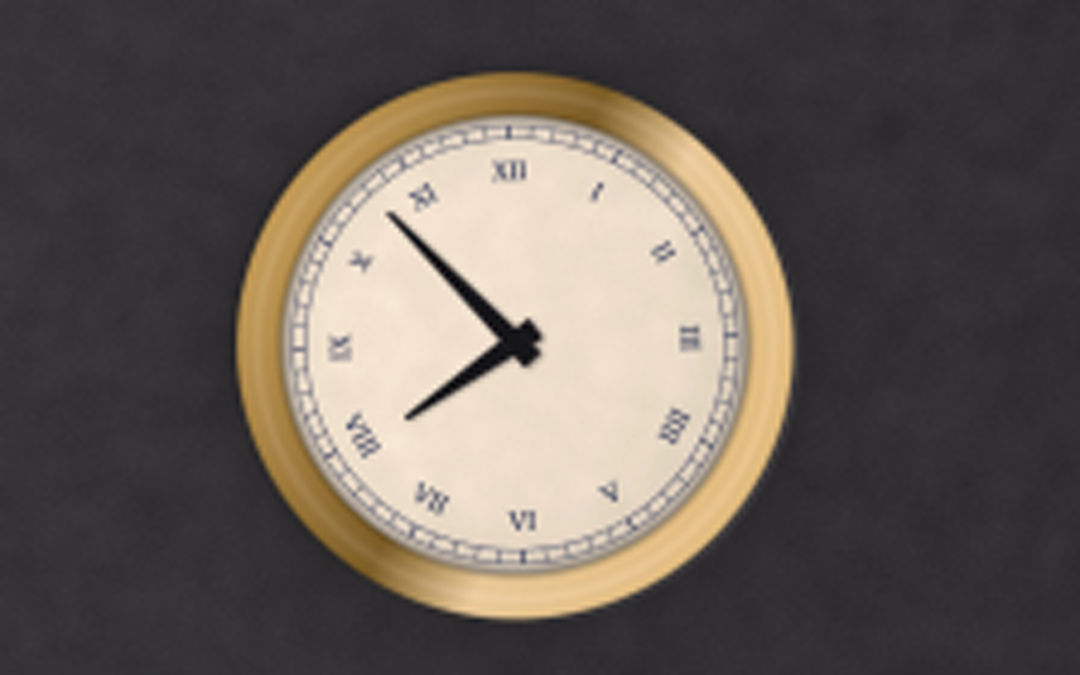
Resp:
**7:53**
